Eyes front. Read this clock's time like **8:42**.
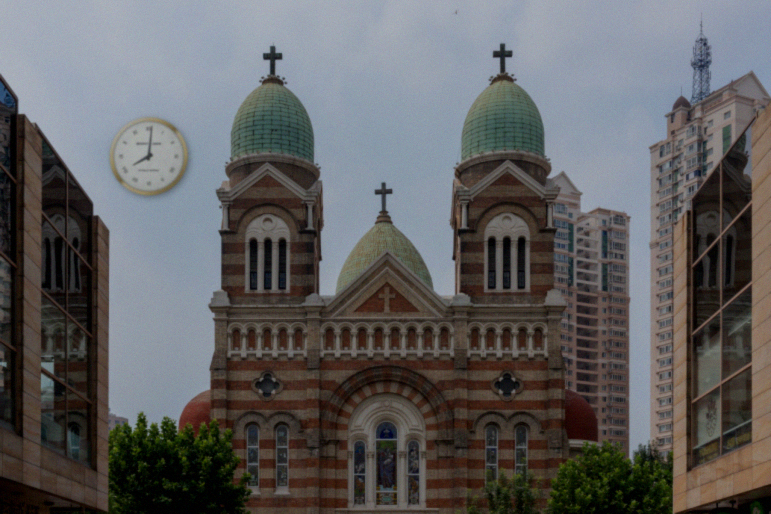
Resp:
**8:01**
